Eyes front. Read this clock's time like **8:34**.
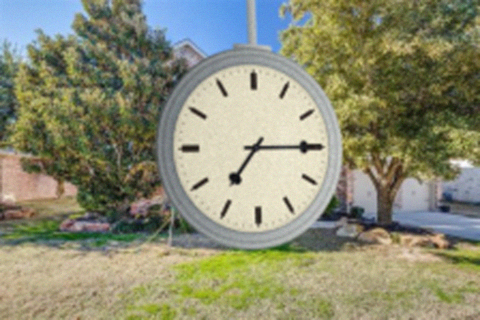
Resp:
**7:15**
